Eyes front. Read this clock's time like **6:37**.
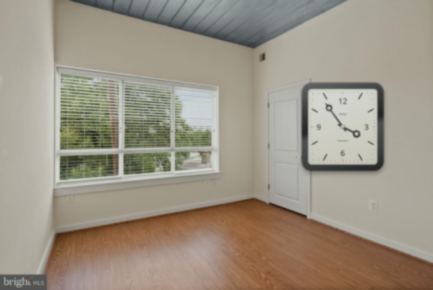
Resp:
**3:54**
